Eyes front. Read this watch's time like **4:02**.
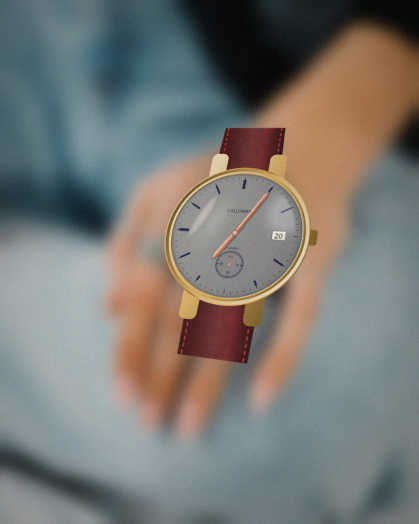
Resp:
**7:05**
